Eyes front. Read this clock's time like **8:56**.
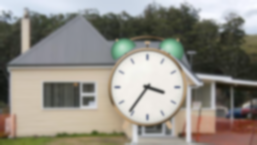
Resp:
**3:36**
